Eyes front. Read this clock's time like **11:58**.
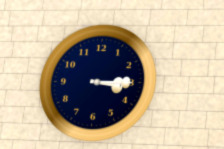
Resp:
**3:15**
